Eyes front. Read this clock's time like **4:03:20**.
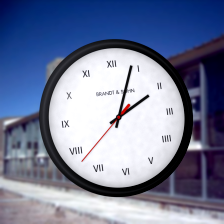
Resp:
**2:03:38**
